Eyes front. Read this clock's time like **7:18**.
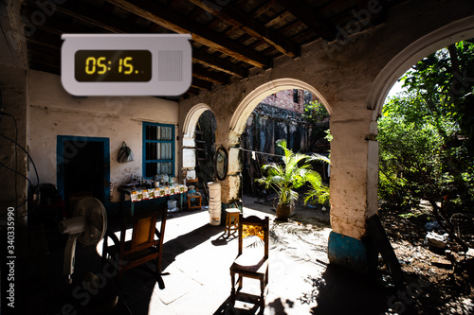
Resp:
**5:15**
